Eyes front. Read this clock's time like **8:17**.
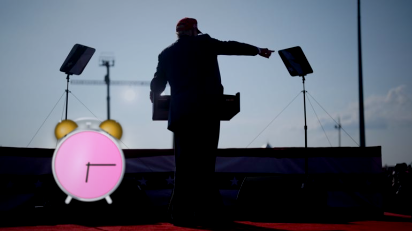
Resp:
**6:15**
